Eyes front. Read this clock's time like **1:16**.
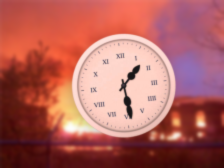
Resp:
**1:29**
